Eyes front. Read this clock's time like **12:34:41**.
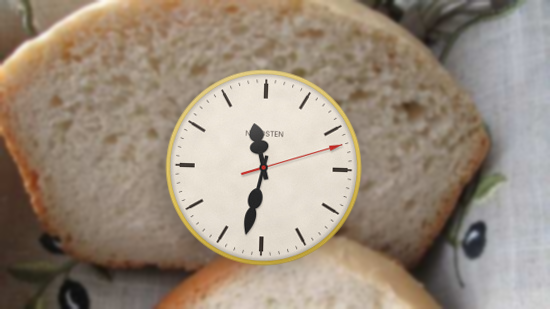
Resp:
**11:32:12**
